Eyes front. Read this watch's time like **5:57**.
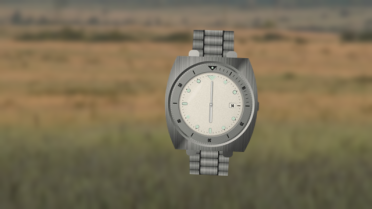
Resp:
**6:00**
